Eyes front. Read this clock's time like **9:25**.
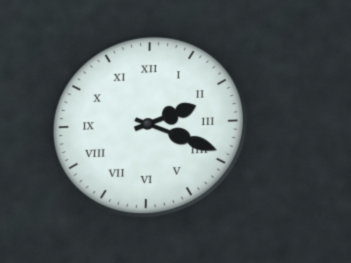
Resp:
**2:19**
